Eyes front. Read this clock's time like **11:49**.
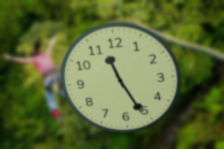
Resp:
**11:26**
